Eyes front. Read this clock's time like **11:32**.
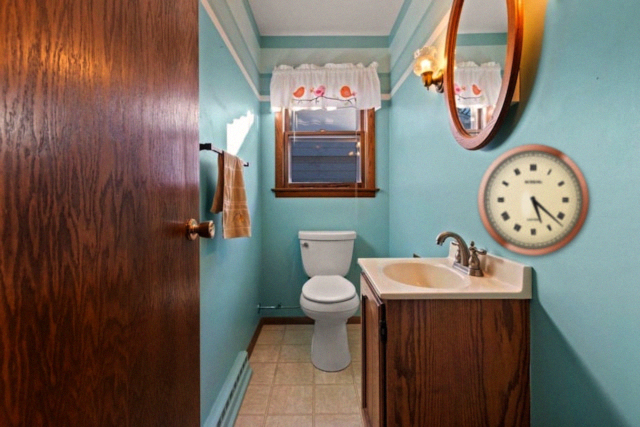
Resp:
**5:22**
